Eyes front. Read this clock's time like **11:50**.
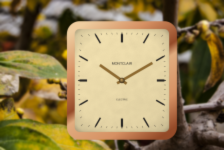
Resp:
**10:10**
